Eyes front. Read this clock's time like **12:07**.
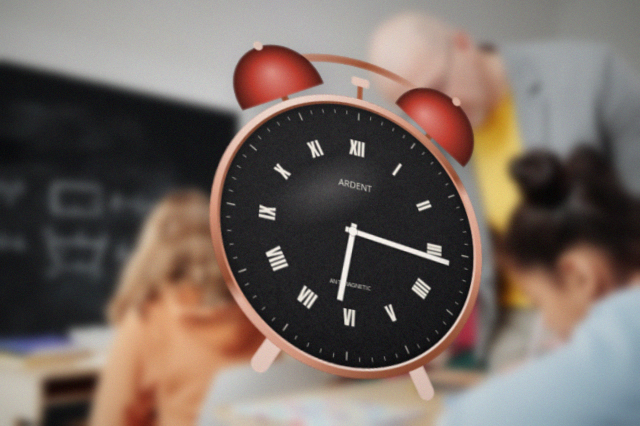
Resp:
**6:16**
